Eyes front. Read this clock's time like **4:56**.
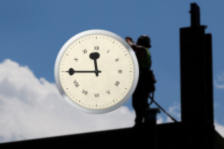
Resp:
**11:45**
